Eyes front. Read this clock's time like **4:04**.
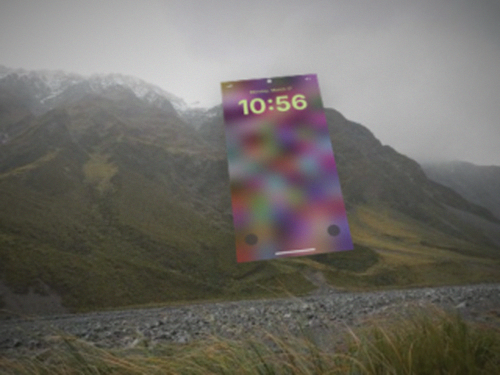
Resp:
**10:56**
